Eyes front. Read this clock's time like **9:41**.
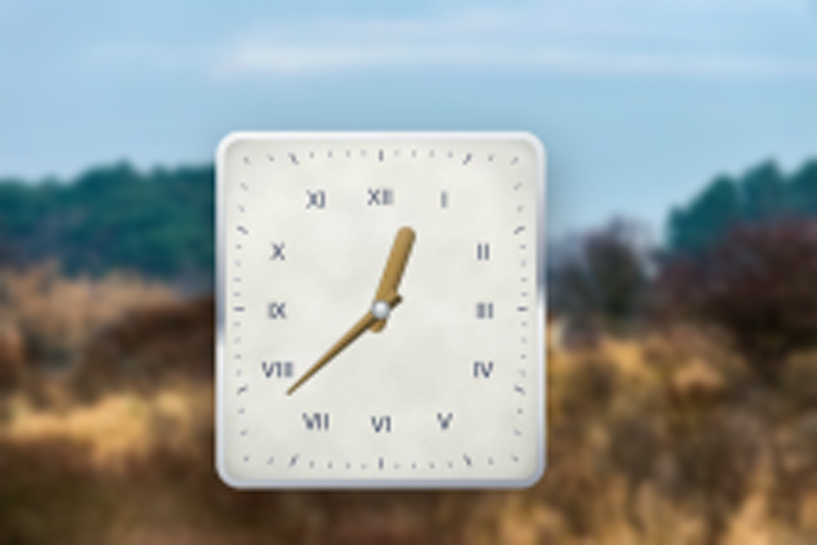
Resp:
**12:38**
